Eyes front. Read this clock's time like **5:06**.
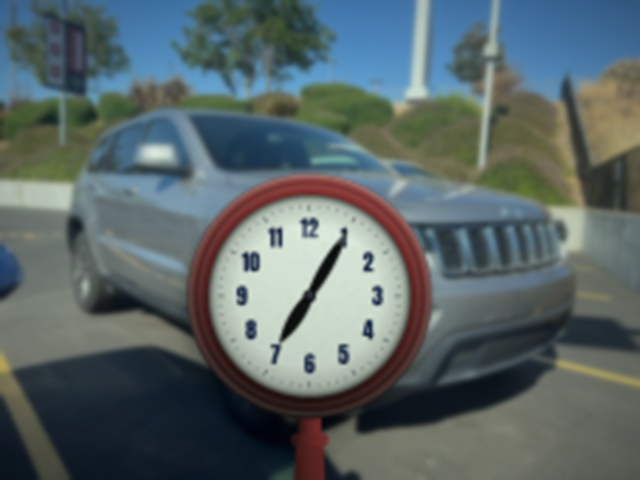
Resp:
**7:05**
